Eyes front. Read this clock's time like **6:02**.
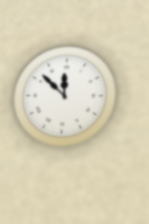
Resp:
**11:52**
